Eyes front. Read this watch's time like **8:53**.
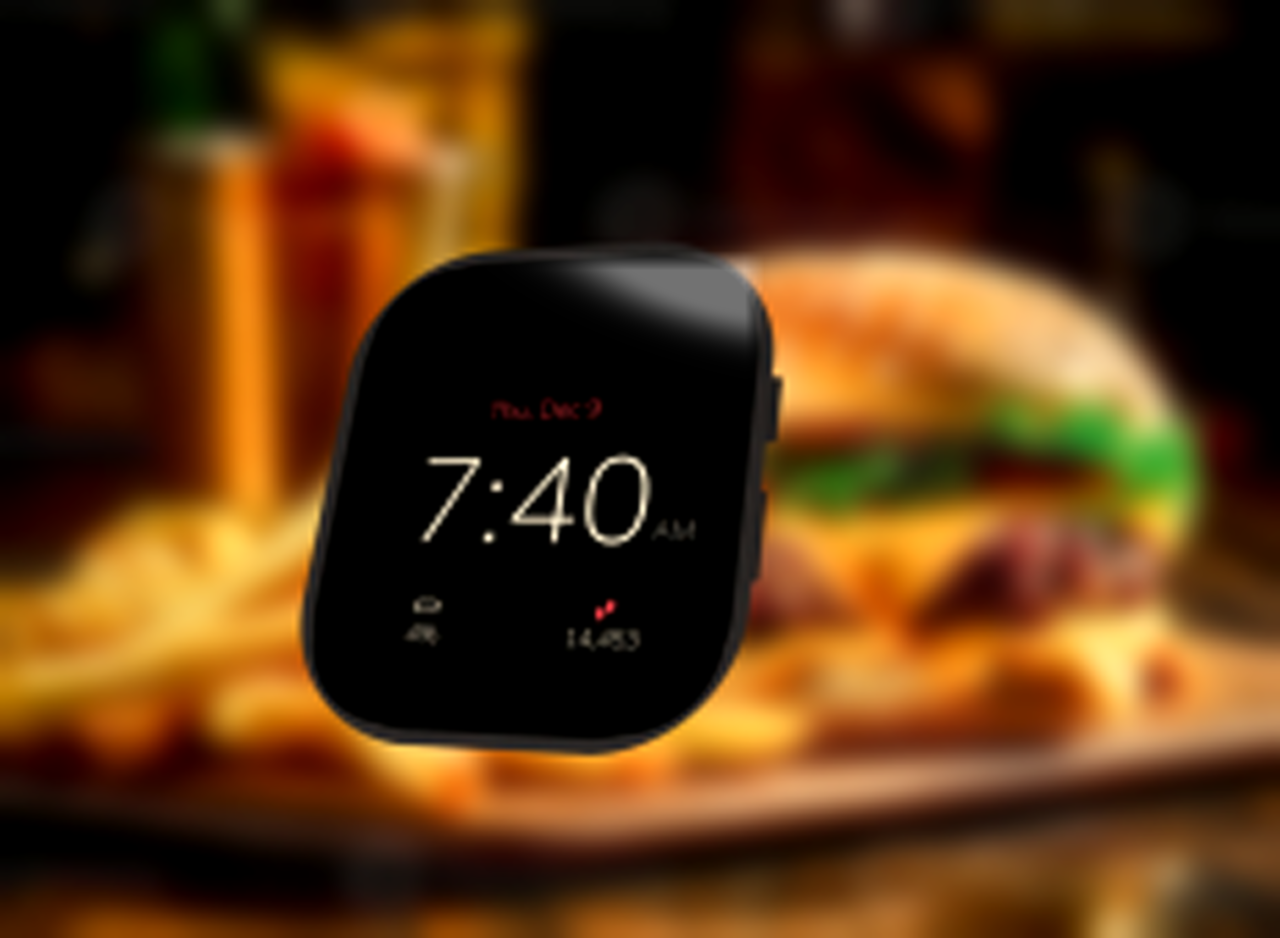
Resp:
**7:40**
